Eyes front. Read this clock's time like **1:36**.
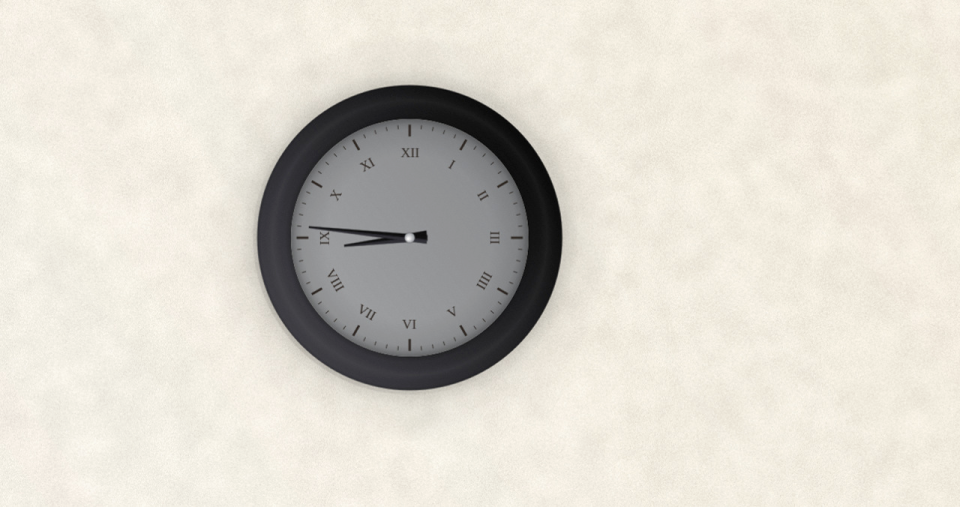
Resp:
**8:46**
